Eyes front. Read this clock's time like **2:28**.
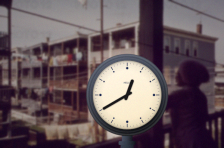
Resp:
**12:40**
